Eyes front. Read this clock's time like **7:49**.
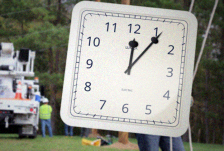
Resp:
**12:06**
